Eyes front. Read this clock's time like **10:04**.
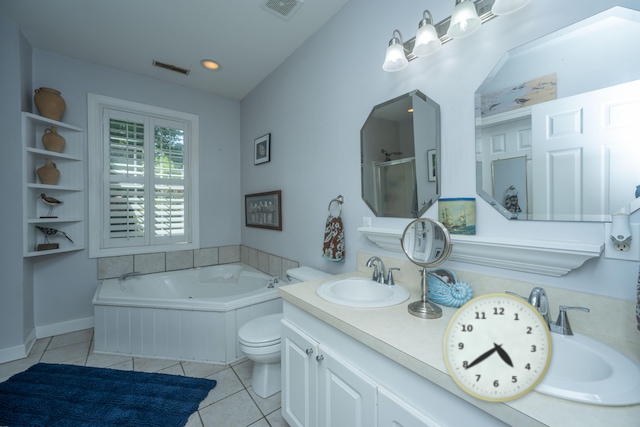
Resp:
**4:39**
